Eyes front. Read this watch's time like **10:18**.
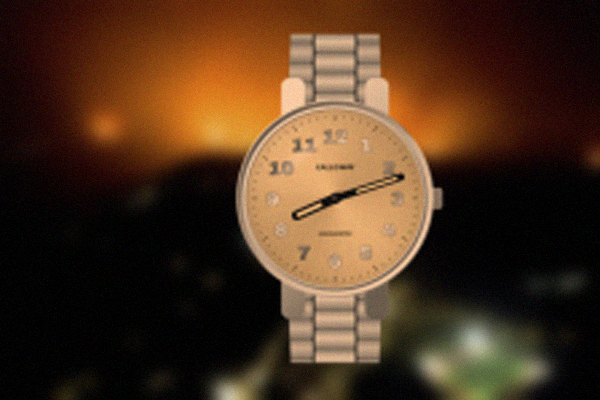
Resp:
**8:12**
